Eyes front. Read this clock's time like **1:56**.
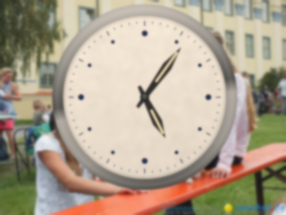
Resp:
**5:06**
